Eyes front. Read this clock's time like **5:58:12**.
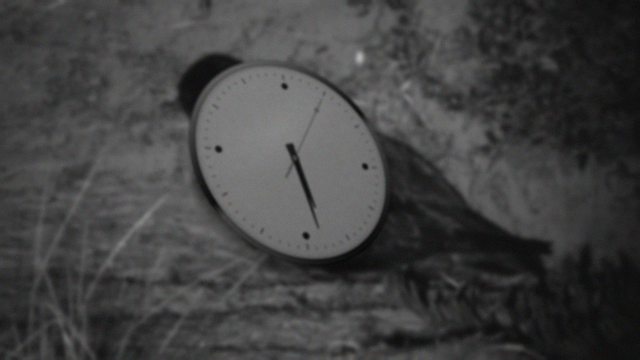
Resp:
**5:28:05**
